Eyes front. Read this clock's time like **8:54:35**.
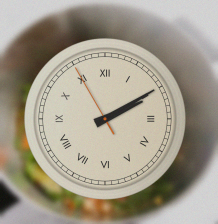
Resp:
**2:09:55**
